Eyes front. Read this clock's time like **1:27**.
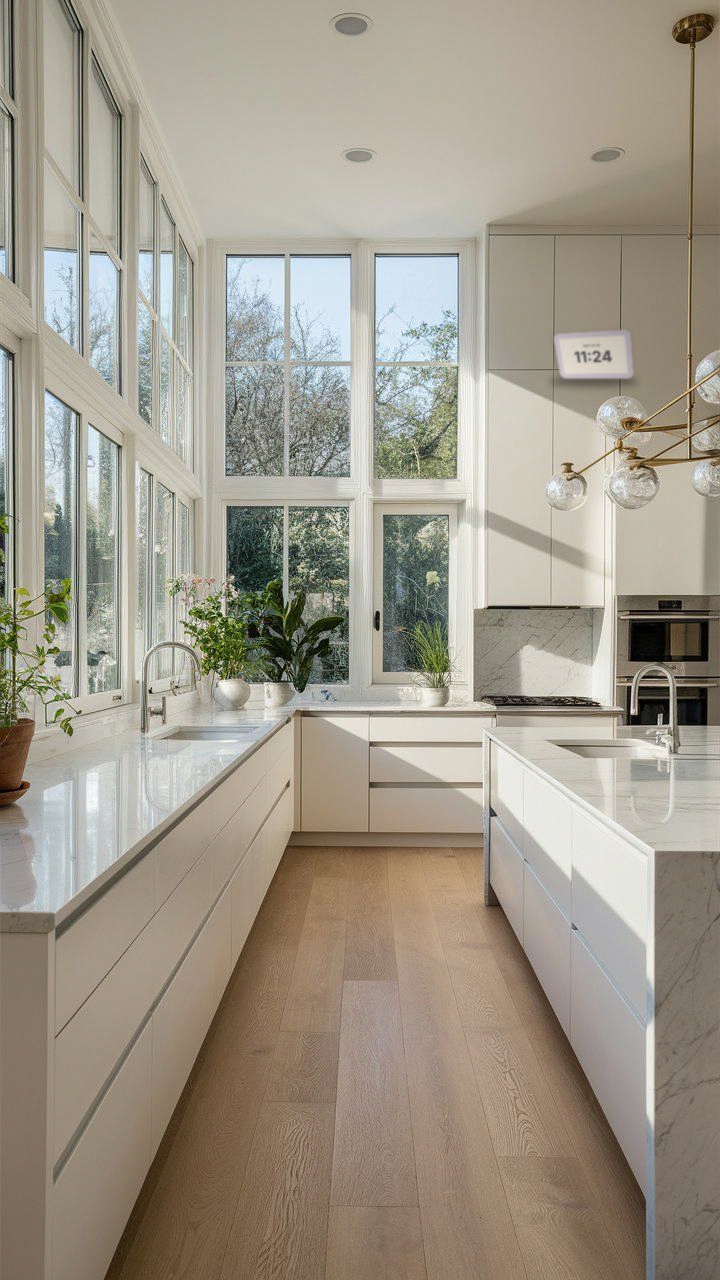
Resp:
**11:24**
